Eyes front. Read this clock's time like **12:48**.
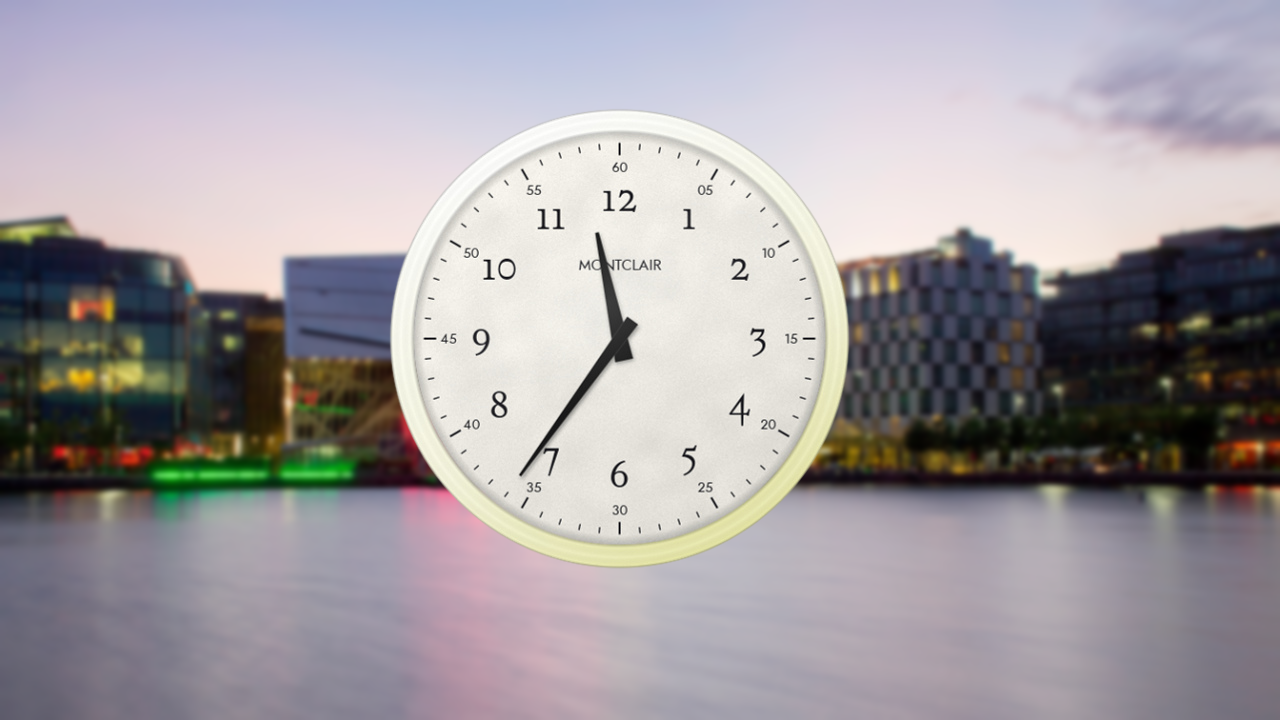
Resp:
**11:36**
